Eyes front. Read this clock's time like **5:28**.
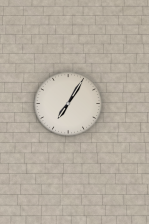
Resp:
**7:05**
